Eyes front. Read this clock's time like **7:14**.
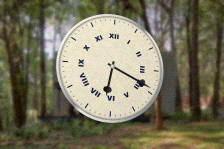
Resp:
**6:19**
